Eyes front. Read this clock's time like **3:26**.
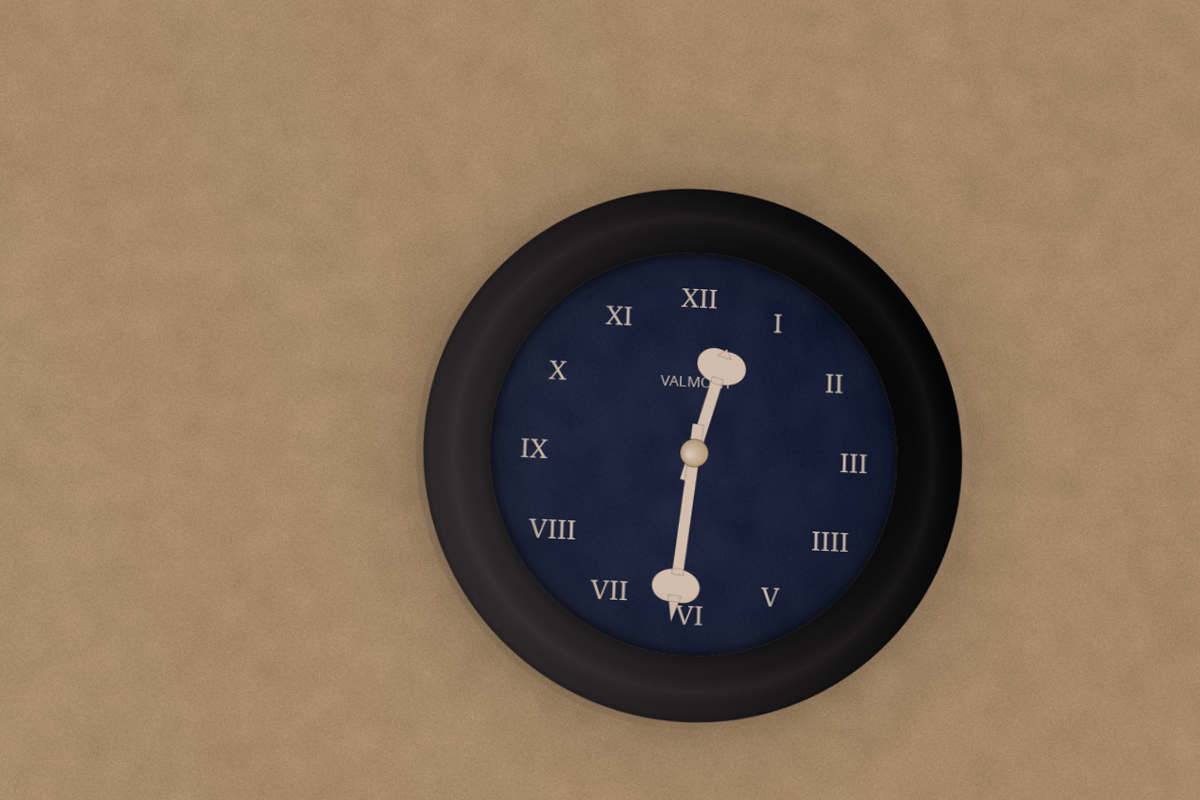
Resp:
**12:31**
